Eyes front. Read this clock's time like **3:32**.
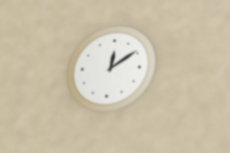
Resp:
**12:09**
